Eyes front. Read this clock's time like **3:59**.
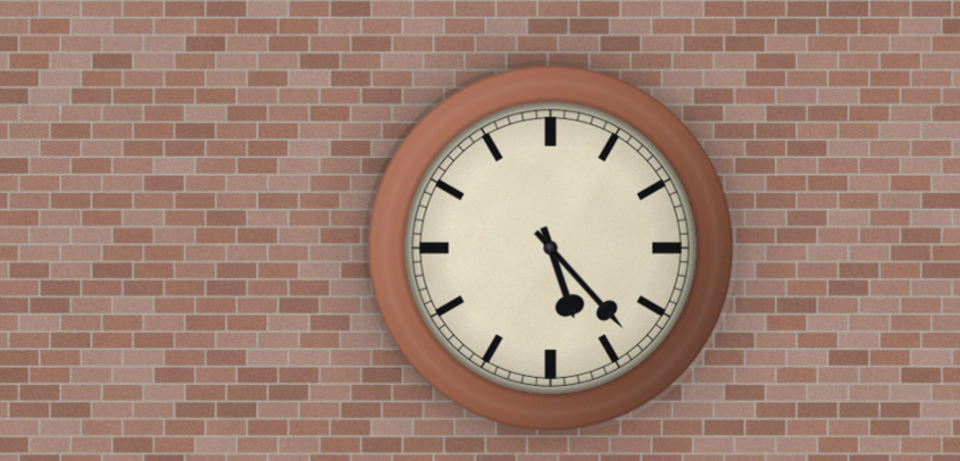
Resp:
**5:23**
